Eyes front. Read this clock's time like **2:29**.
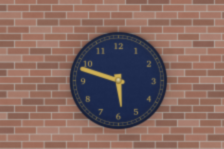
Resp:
**5:48**
